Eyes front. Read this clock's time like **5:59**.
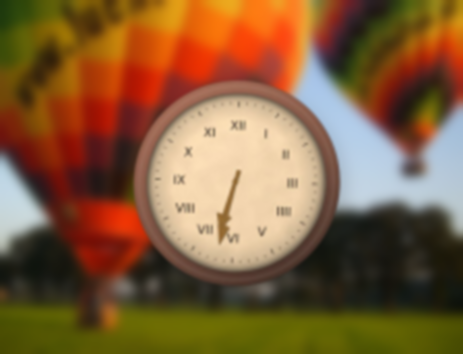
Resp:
**6:32**
